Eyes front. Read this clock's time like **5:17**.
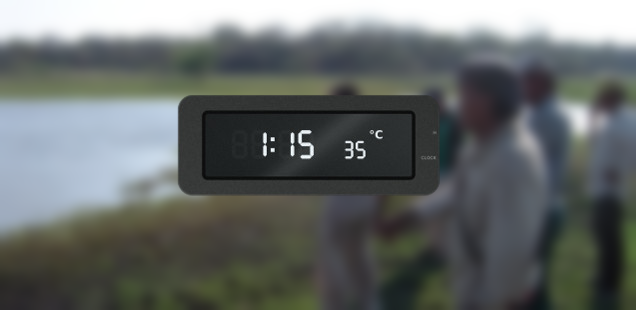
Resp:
**1:15**
